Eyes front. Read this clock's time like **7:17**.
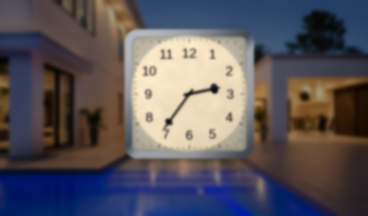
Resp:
**2:36**
